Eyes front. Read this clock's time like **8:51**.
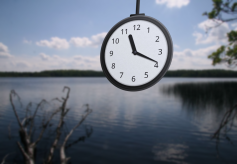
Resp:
**11:19**
